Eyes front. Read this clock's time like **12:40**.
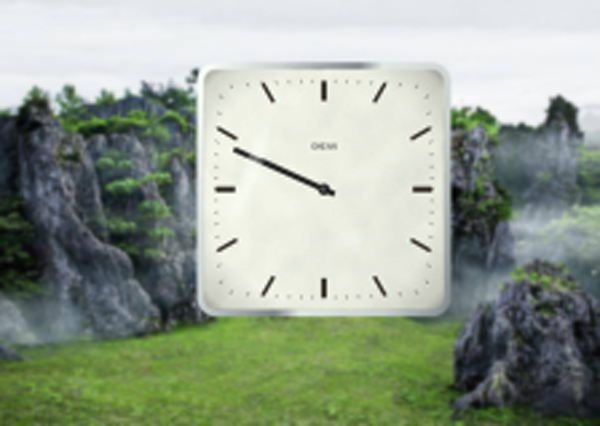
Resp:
**9:49**
